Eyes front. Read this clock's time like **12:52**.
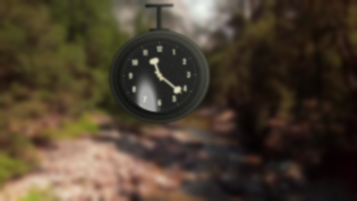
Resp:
**11:22**
